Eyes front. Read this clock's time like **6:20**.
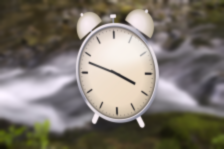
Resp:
**3:48**
